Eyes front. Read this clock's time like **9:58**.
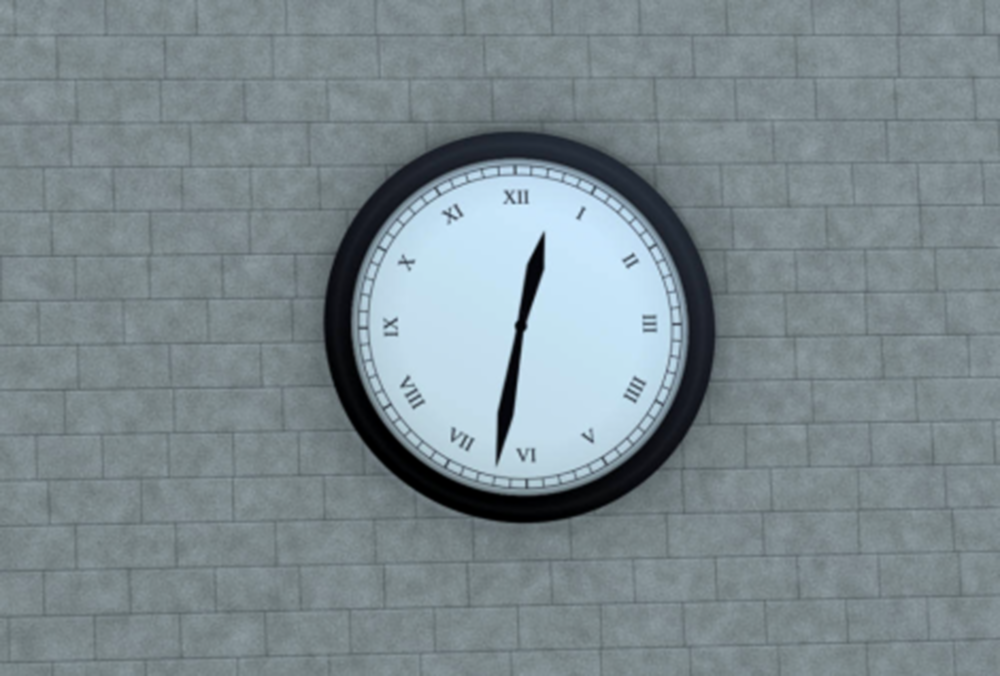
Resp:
**12:32**
